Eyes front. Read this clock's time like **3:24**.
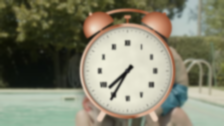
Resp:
**7:35**
